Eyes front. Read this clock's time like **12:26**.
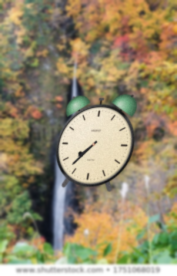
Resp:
**7:37**
